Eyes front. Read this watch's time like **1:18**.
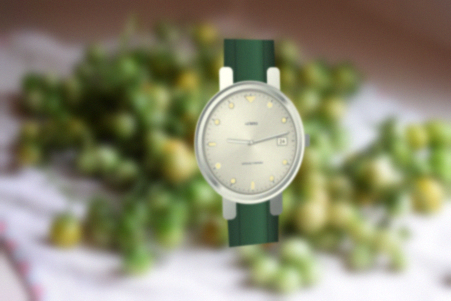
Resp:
**9:13**
